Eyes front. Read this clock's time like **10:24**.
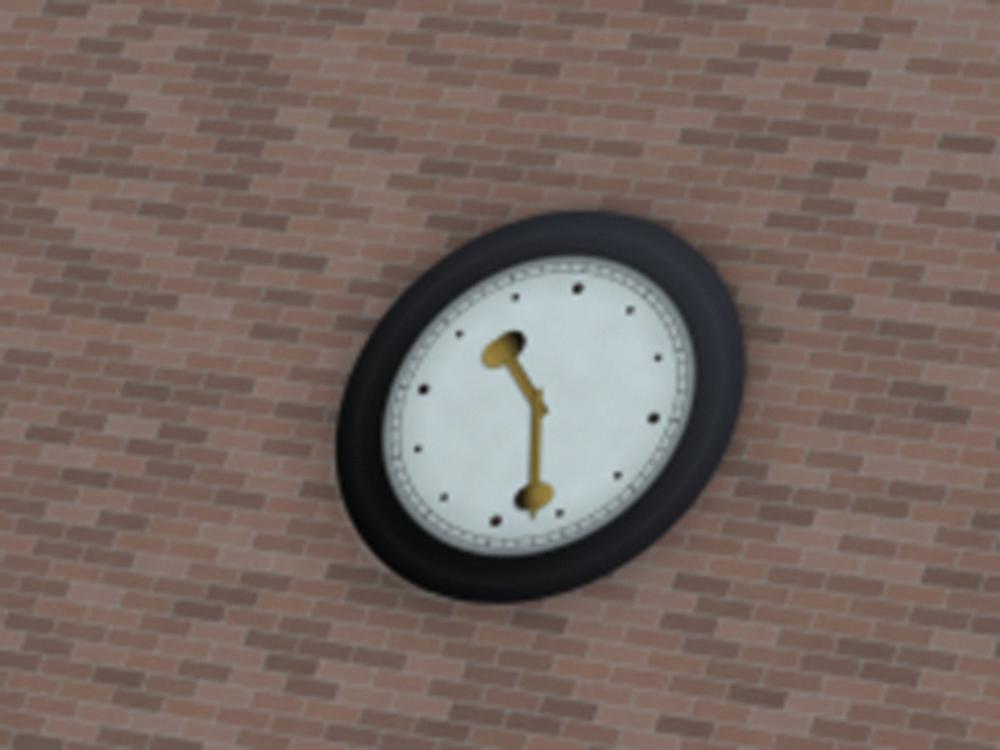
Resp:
**10:27**
